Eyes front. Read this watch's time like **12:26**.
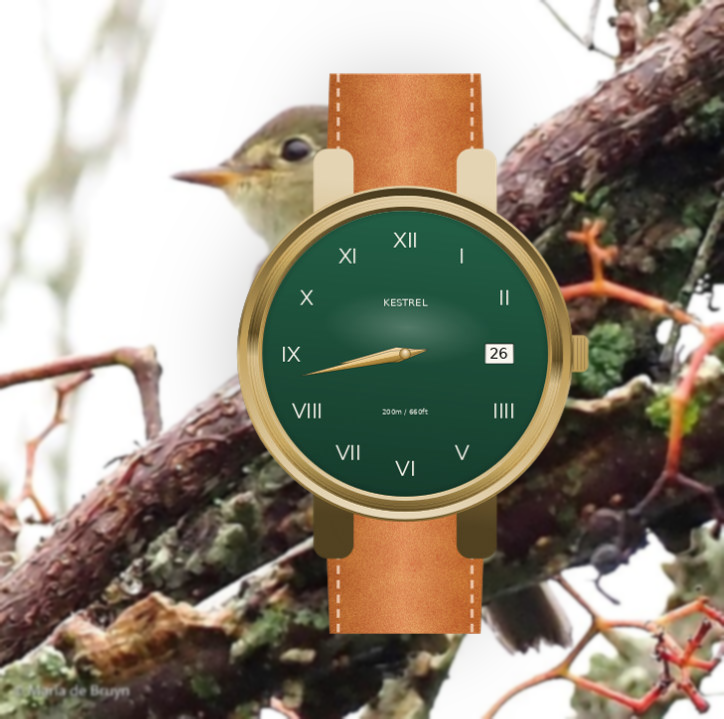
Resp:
**8:43**
